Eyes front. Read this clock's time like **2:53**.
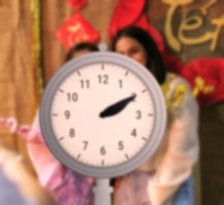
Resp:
**2:10**
